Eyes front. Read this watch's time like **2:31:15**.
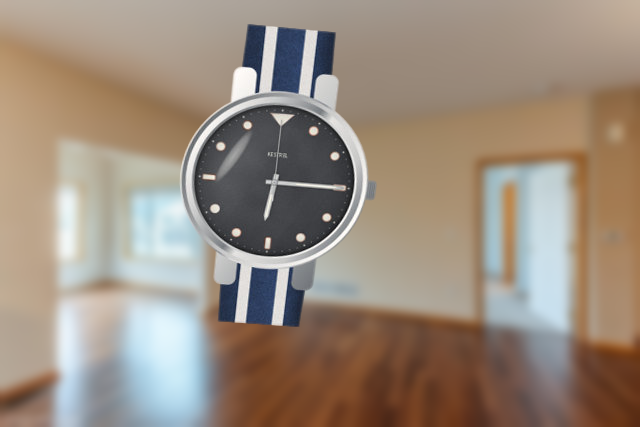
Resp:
**6:15:00**
